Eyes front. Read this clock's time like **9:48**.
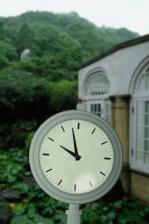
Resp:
**9:58**
